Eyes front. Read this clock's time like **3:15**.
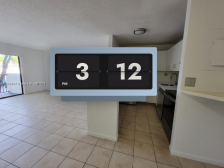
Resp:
**3:12**
